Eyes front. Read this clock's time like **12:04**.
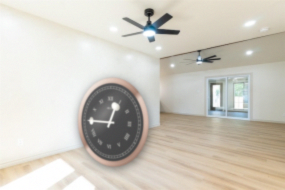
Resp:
**12:45**
